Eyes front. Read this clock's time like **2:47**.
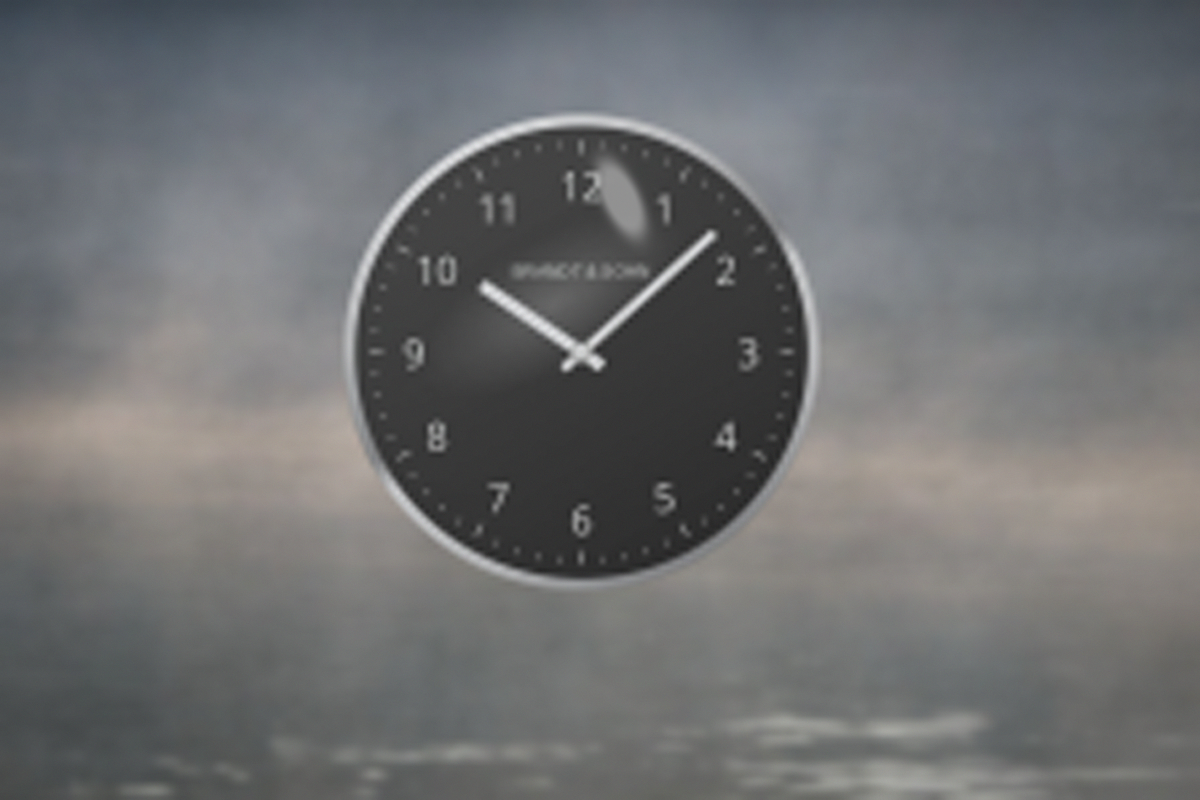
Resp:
**10:08**
